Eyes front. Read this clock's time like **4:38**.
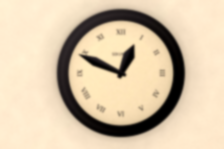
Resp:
**12:49**
